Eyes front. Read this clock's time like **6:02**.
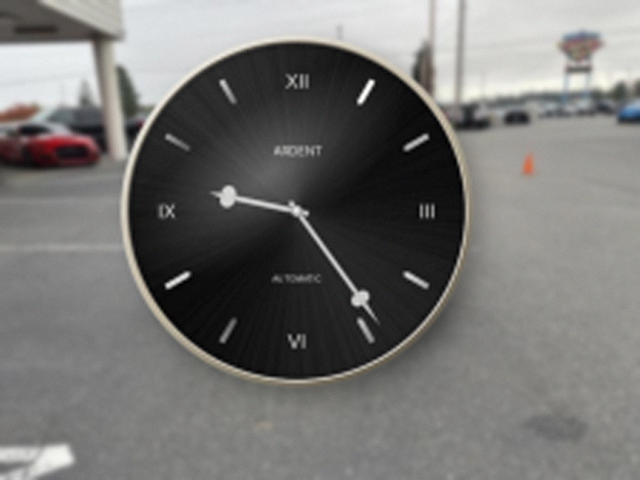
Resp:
**9:24**
